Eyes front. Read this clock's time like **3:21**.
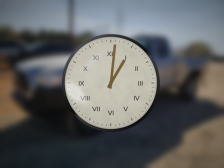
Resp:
**1:01**
